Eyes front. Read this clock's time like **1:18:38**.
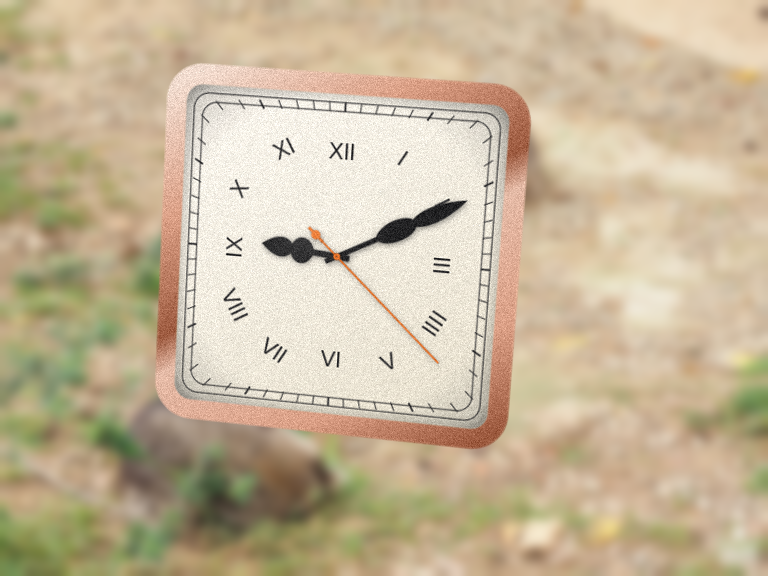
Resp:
**9:10:22**
